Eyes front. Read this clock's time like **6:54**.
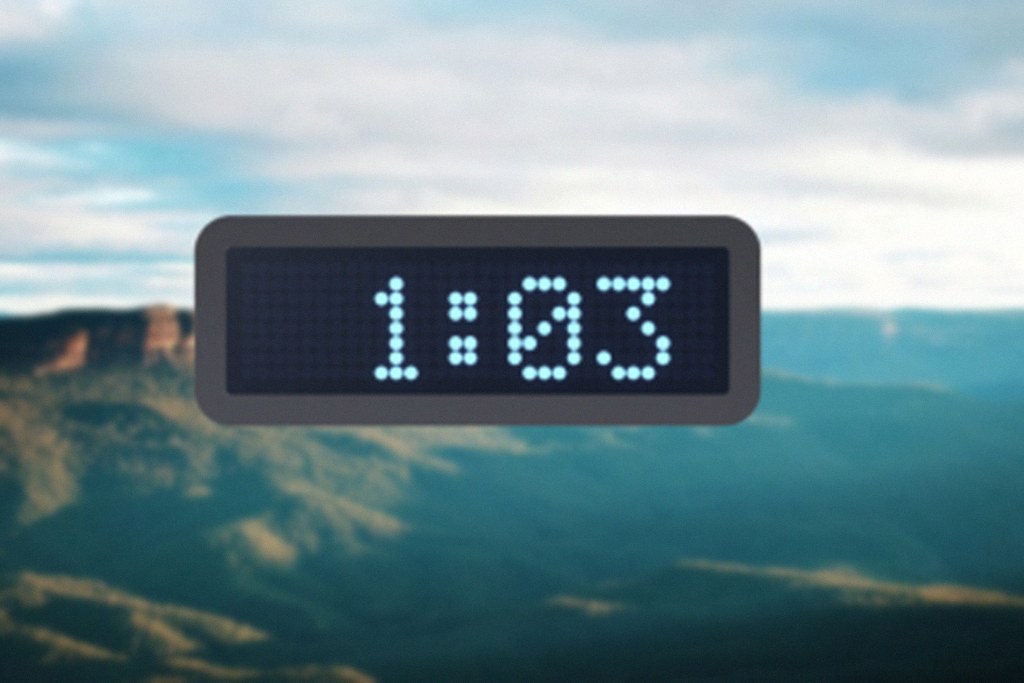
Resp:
**1:03**
